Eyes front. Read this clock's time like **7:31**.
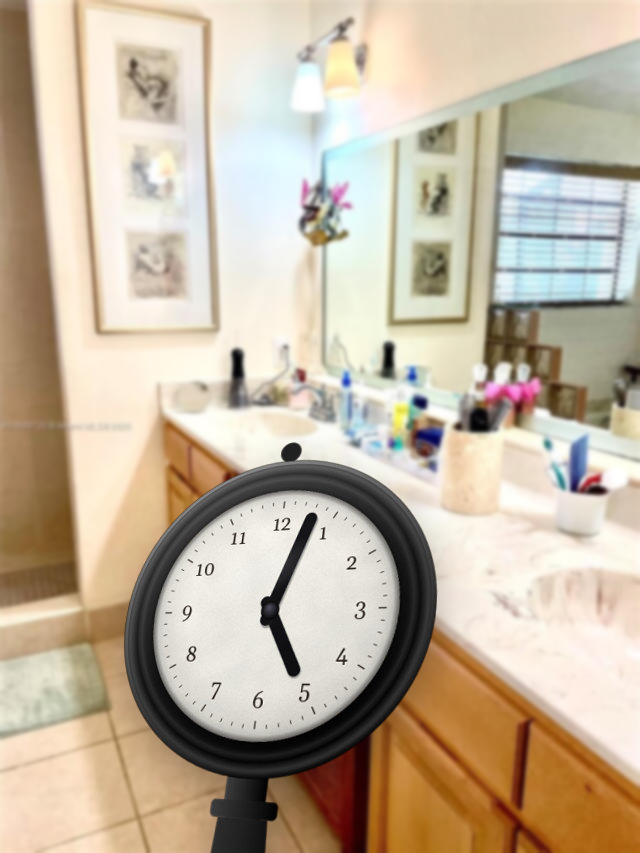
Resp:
**5:03**
